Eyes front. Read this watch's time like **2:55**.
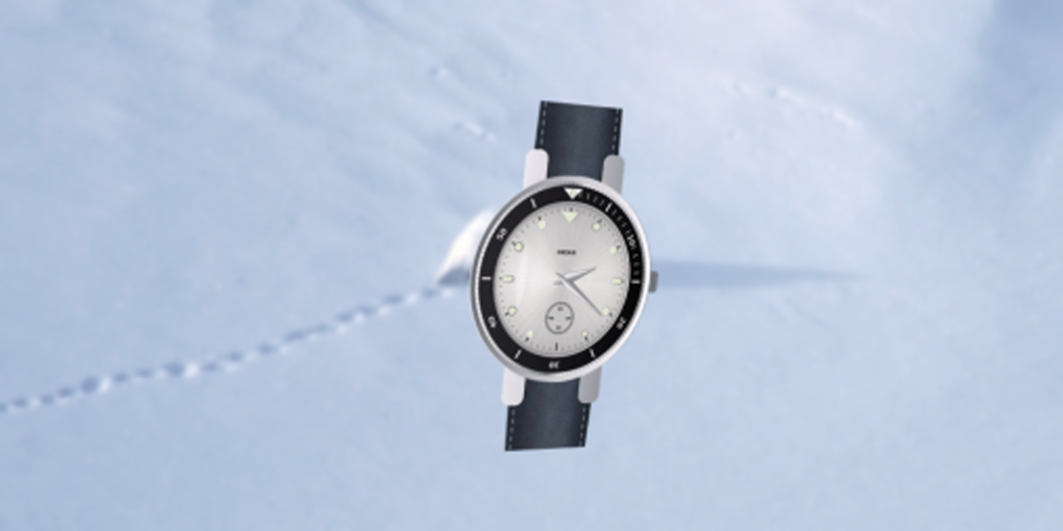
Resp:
**2:21**
